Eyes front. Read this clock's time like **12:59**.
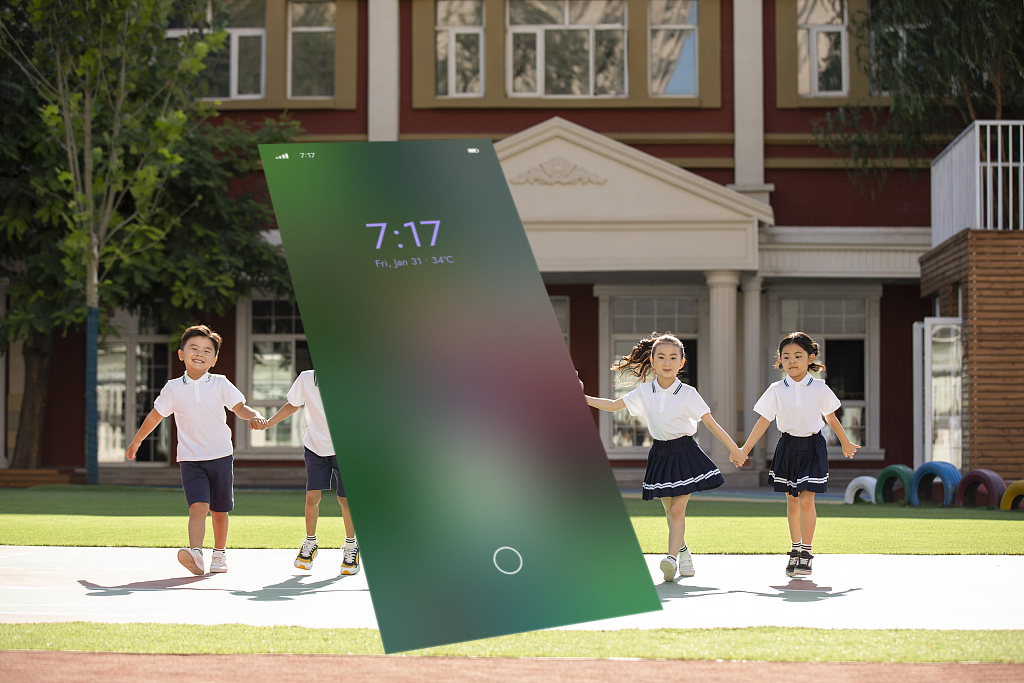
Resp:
**7:17**
